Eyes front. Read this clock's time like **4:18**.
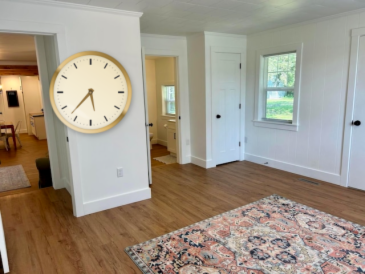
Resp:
**5:37**
